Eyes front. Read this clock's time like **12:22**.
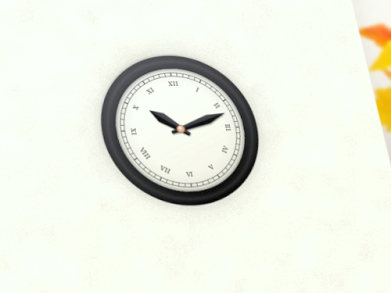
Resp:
**10:12**
